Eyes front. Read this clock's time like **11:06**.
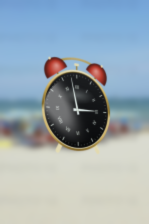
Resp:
**2:58**
